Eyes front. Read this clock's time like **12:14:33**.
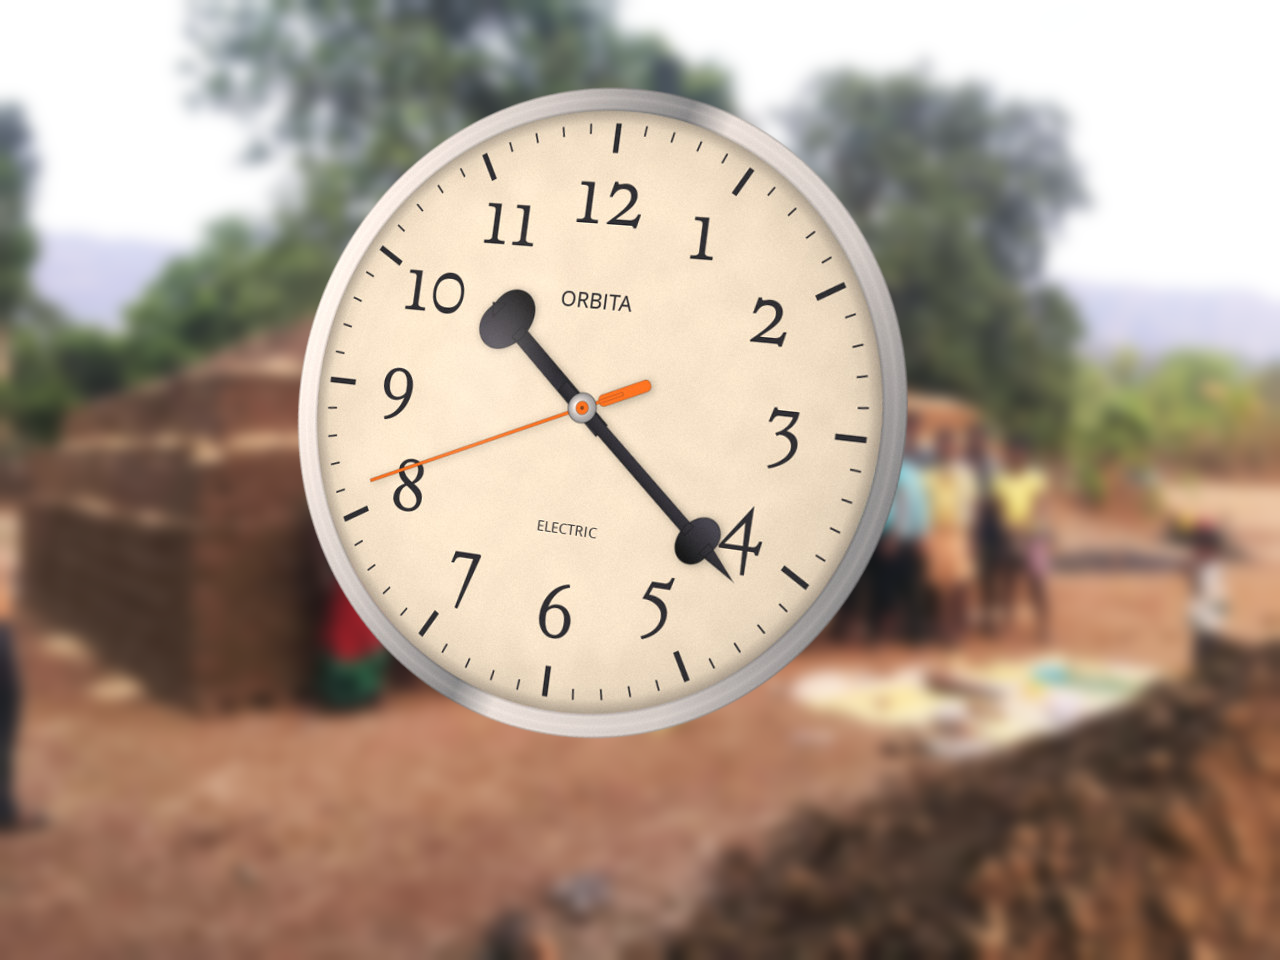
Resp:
**10:21:41**
